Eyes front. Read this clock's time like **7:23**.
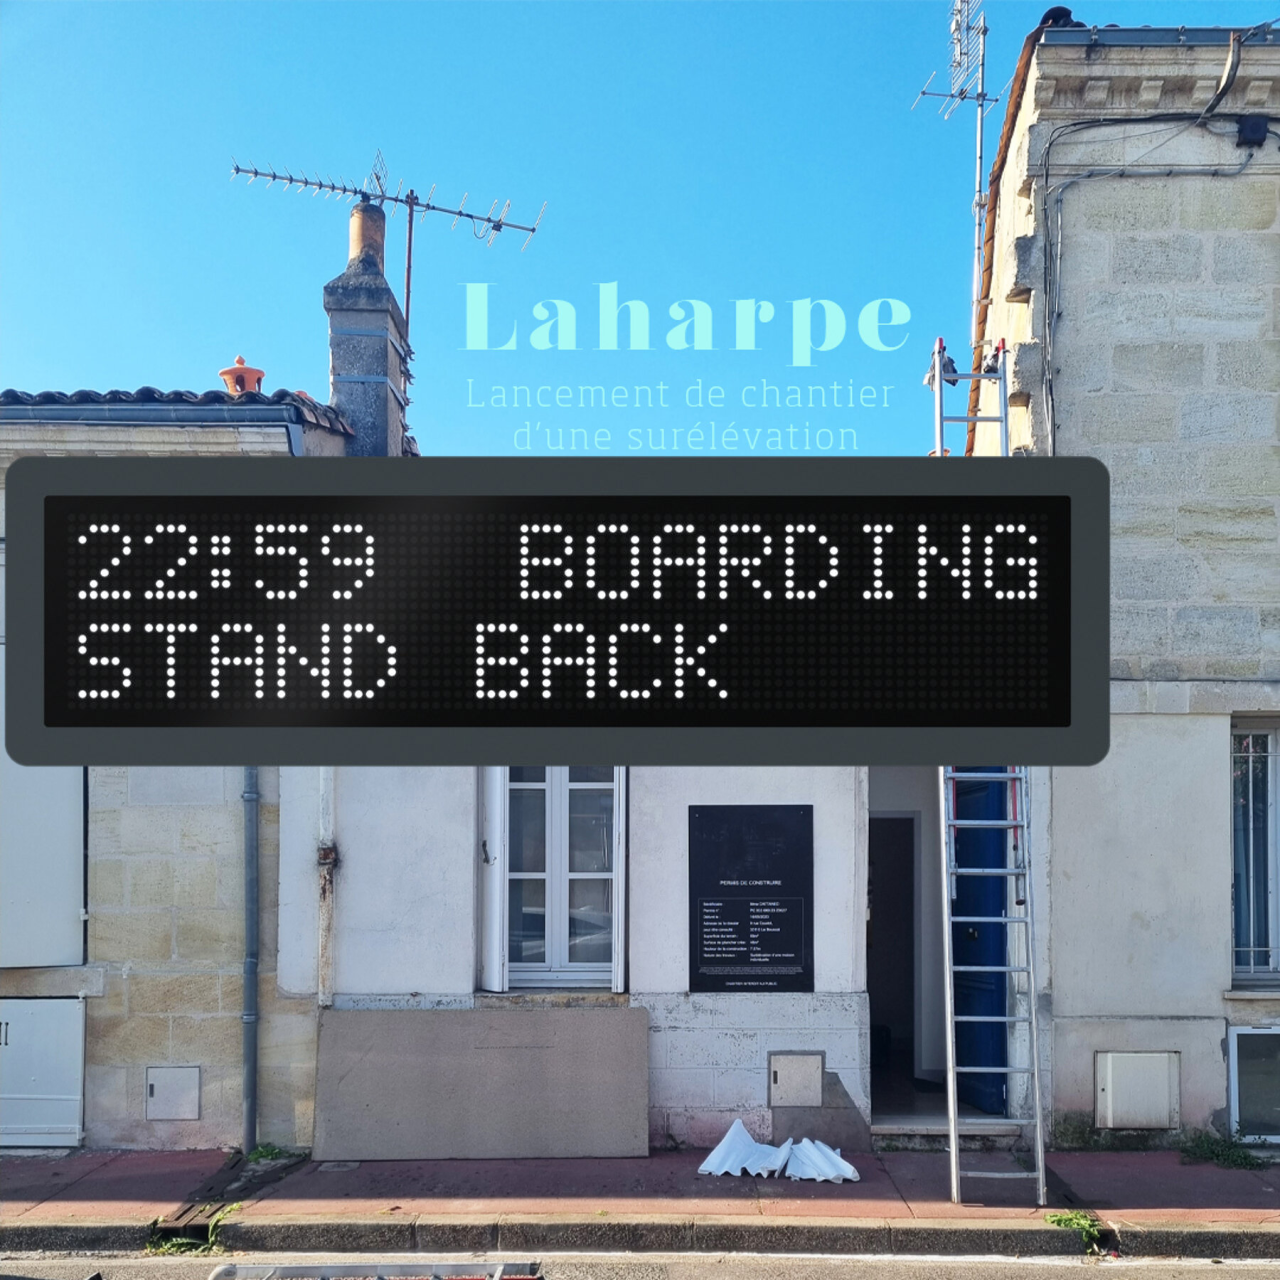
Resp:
**22:59**
